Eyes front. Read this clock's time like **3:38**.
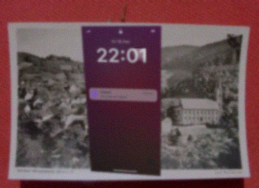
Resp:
**22:01**
